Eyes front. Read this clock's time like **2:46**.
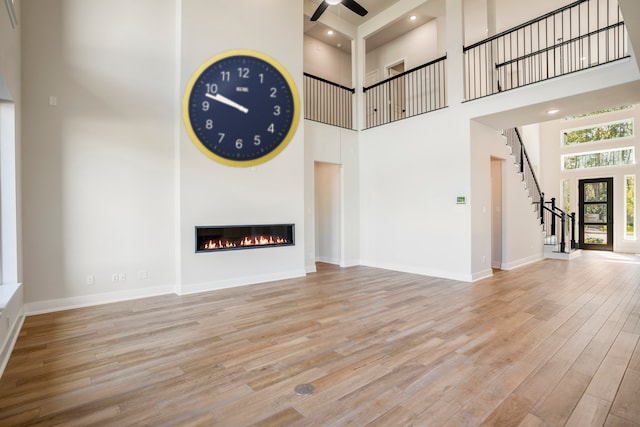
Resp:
**9:48**
